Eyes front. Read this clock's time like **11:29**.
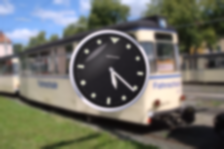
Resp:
**5:21**
